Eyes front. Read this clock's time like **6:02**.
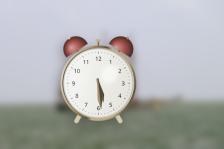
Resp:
**5:29**
